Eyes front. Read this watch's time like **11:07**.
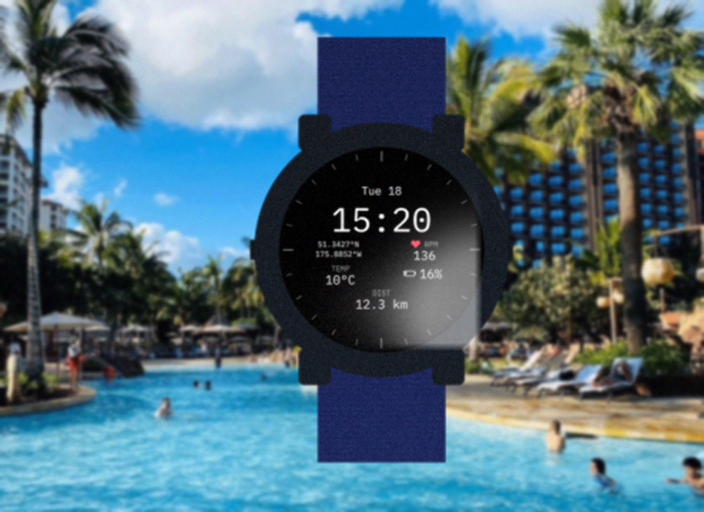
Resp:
**15:20**
